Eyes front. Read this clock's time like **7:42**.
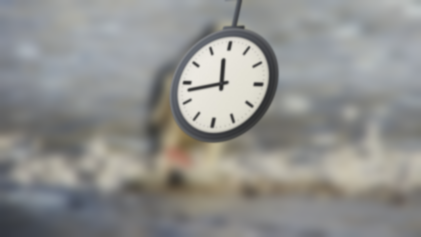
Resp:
**11:43**
